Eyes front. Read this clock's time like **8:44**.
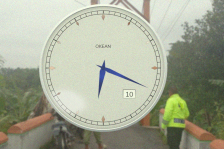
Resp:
**6:19**
